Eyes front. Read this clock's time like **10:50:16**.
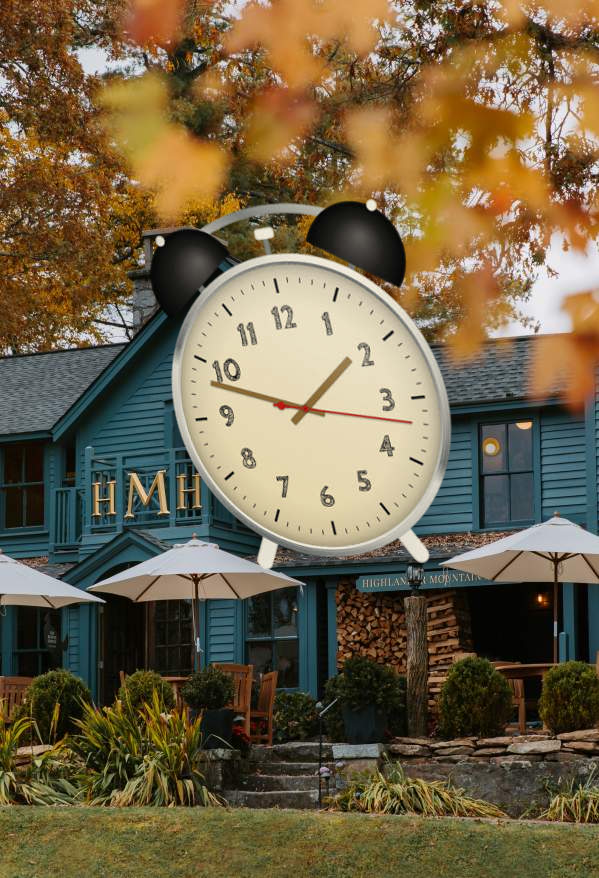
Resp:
**1:48:17**
